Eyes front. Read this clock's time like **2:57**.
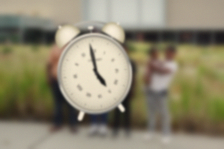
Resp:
**4:59**
